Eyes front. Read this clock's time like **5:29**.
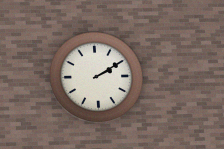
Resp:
**2:10**
